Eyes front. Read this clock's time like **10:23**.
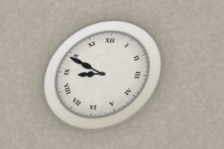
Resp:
**8:49**
